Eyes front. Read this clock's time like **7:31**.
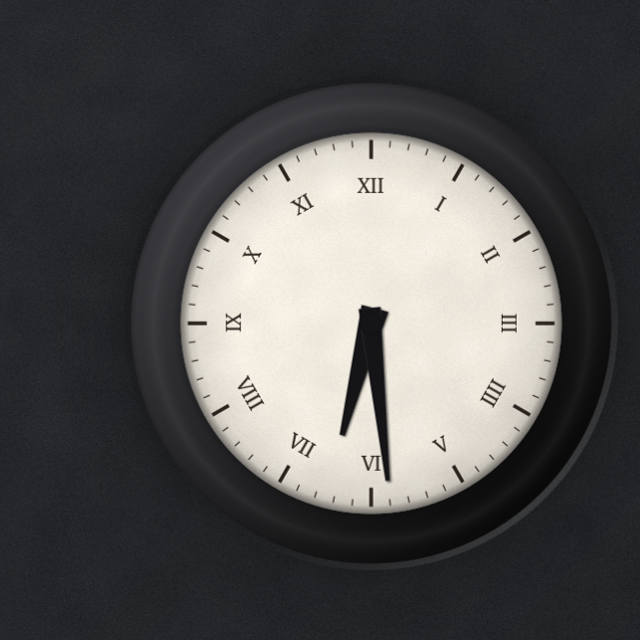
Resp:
**6:29**
